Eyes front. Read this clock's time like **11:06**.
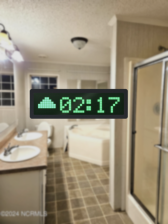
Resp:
**2:17**
